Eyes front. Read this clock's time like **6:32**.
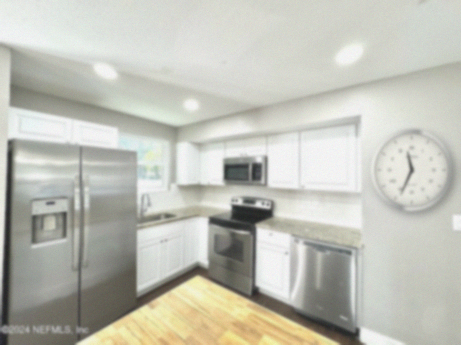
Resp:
**11:34**
